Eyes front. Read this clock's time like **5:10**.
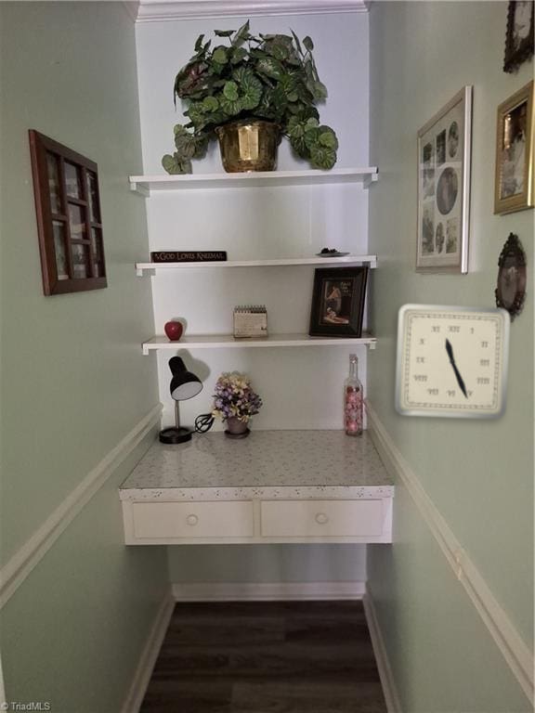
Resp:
**11:26**
